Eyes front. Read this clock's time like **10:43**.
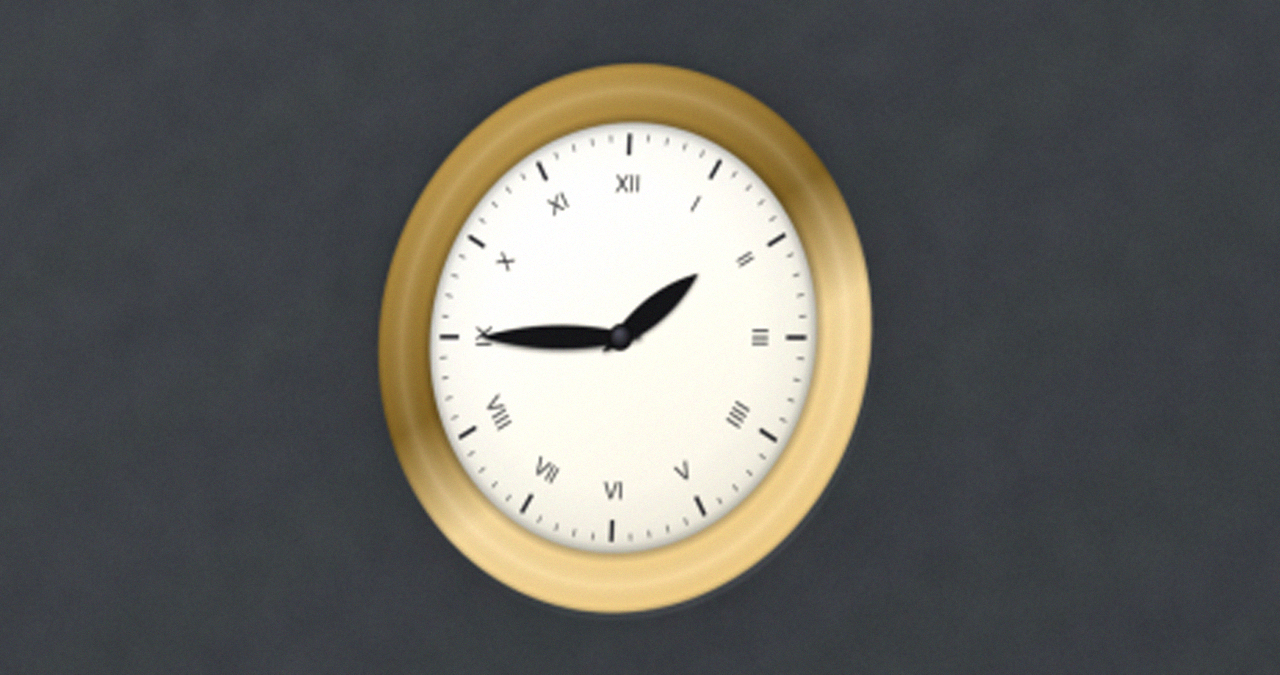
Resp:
**1:45**
